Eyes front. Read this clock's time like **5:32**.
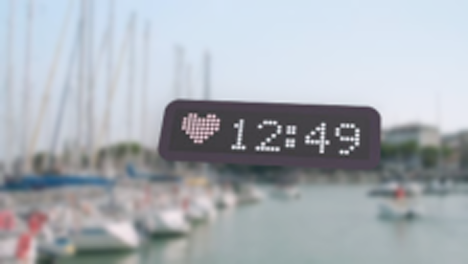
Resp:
**12:49**
